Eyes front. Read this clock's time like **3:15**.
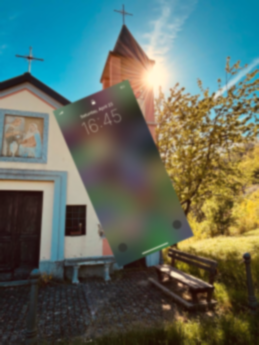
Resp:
**16:45**
